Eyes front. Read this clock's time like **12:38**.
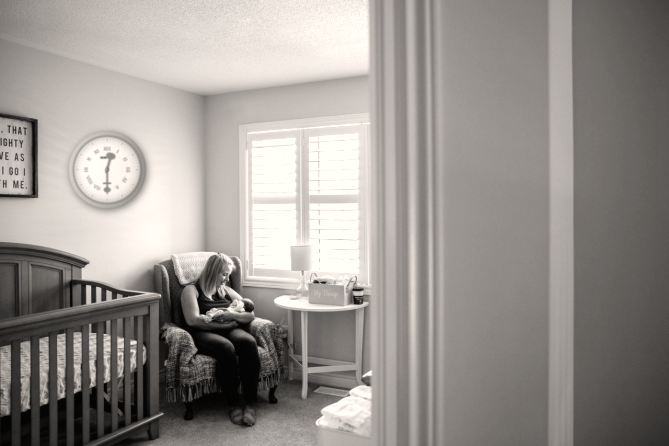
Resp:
**12:30**
